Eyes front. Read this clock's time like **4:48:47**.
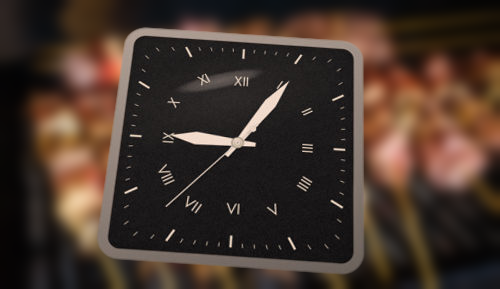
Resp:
**9:05:37**
